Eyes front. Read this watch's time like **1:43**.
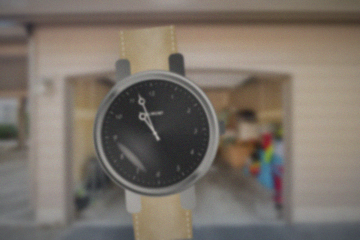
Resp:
**10:57**
